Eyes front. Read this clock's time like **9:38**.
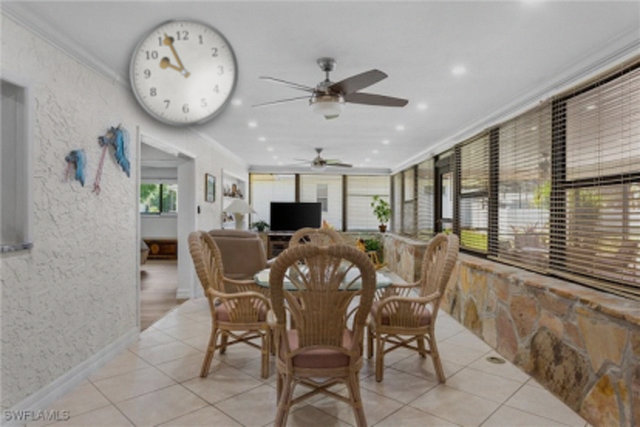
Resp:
**9:56**
